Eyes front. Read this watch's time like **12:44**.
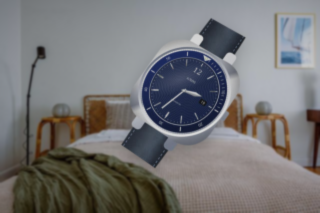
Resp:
**2:33**
